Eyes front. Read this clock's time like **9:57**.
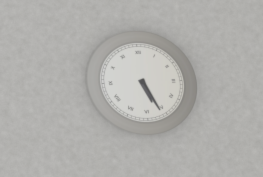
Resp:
**5:26**
